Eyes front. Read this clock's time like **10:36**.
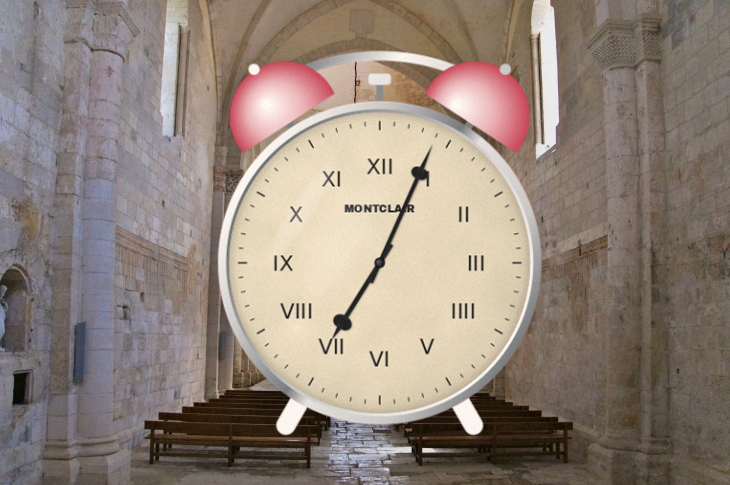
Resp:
**7:04**
